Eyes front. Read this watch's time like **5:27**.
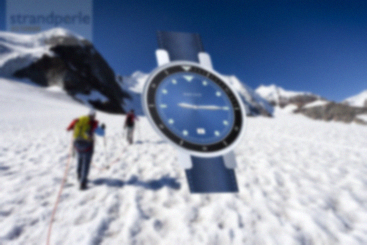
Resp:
**9:15**
